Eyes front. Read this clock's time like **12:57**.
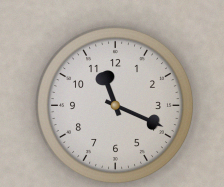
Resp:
**11:19**
